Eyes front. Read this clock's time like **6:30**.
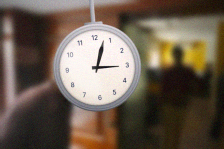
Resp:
**3:03**
